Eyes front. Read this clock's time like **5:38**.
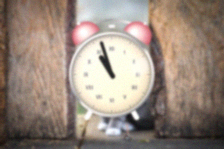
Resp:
**10:57**
